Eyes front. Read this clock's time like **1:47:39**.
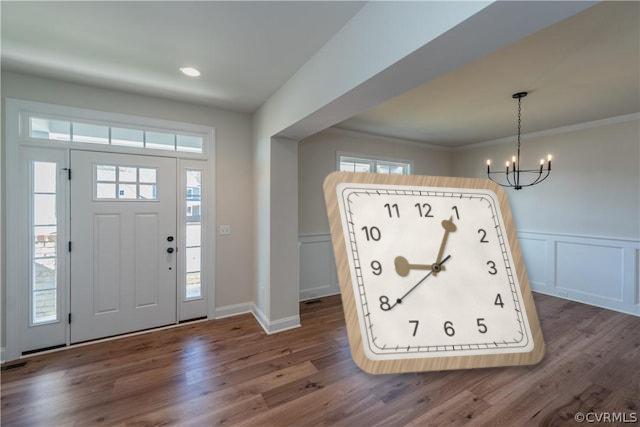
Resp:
**9:04:39**
